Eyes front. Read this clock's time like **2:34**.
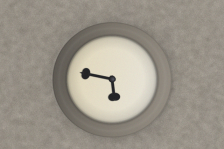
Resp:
**5:47**
